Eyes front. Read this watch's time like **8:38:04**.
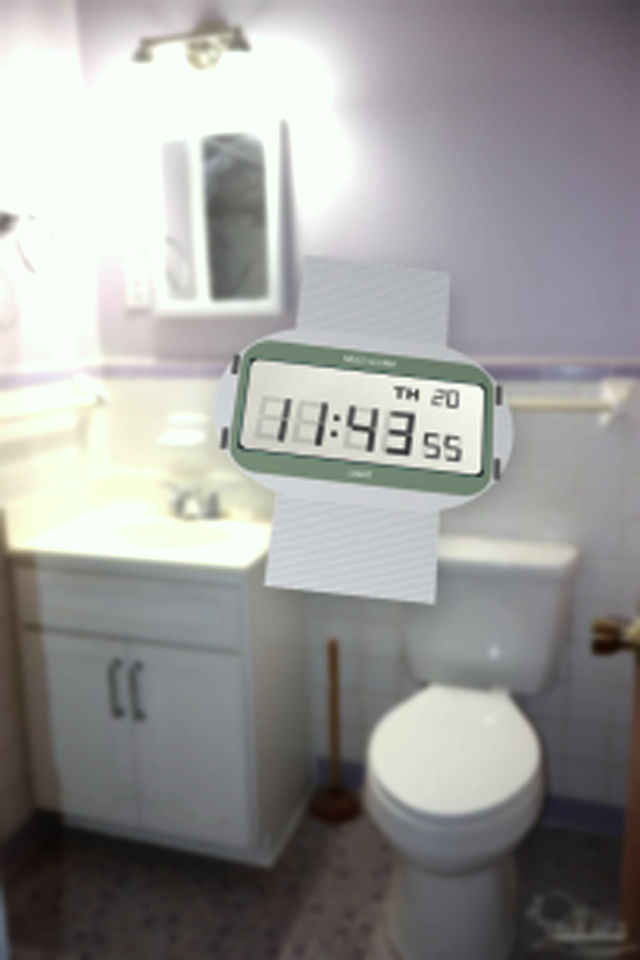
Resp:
**11:43:55**
